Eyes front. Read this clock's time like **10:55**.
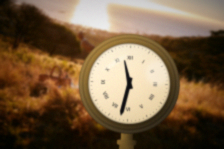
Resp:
**11:32**
